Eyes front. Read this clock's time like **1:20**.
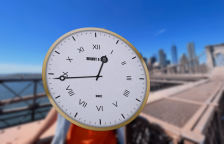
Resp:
**12:44**
